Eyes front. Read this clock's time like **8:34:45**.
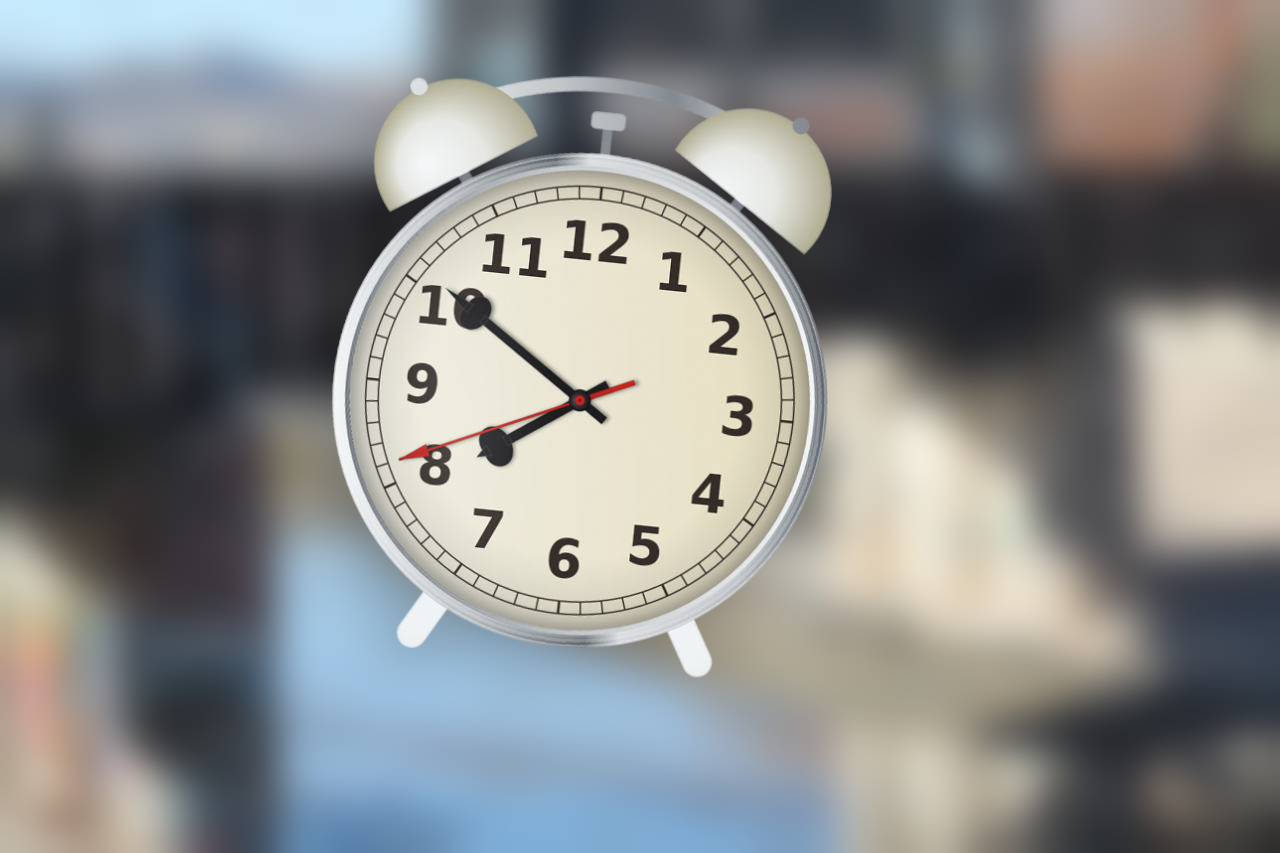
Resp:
**7:50:41**
